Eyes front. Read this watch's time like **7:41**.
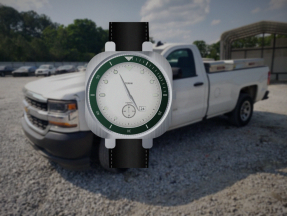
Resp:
**4:56**
